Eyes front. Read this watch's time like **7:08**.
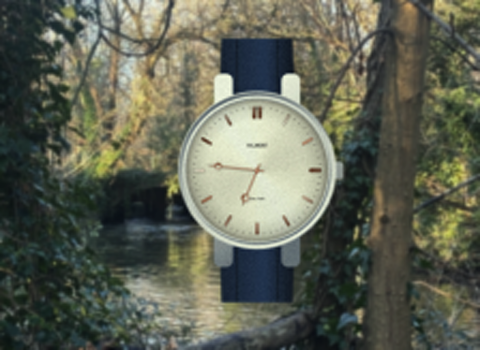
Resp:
**6:46**
